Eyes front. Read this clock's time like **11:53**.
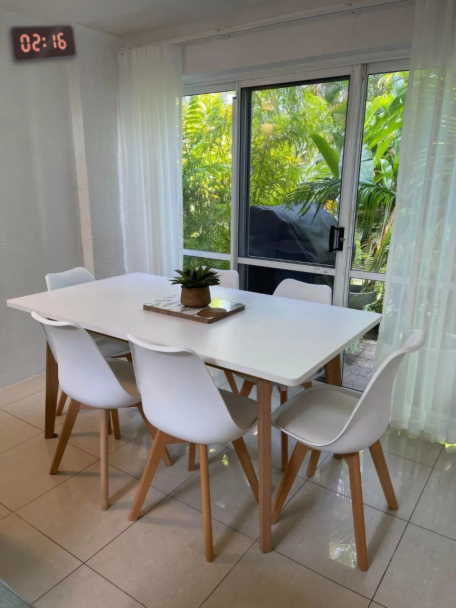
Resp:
**2:16**
